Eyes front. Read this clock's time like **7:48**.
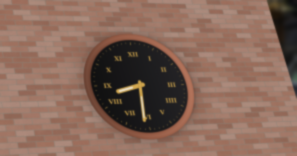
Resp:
**8:31**
